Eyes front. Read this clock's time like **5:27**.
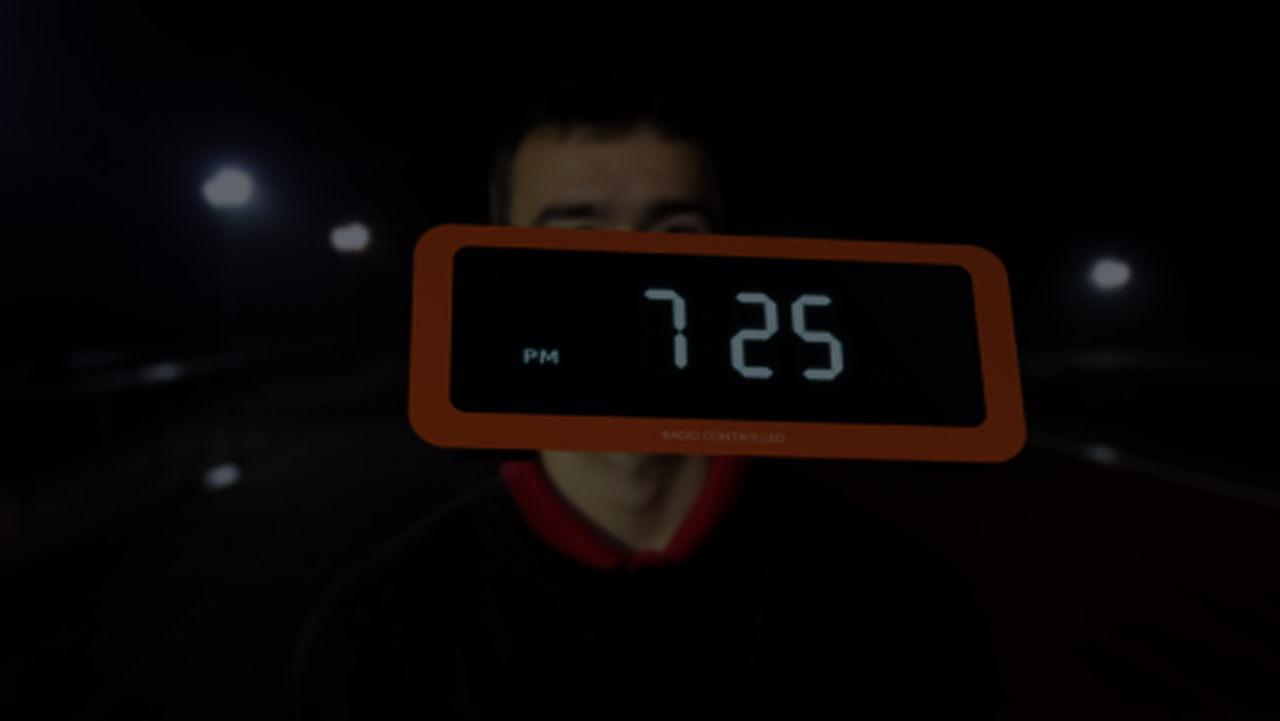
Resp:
**7:25**
